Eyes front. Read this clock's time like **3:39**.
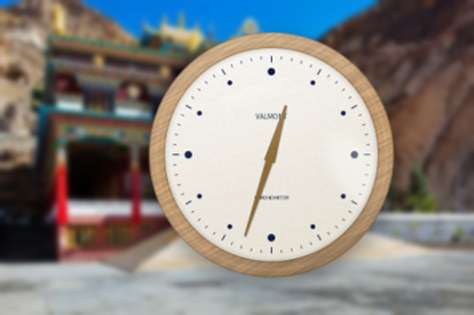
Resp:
**12:33**
